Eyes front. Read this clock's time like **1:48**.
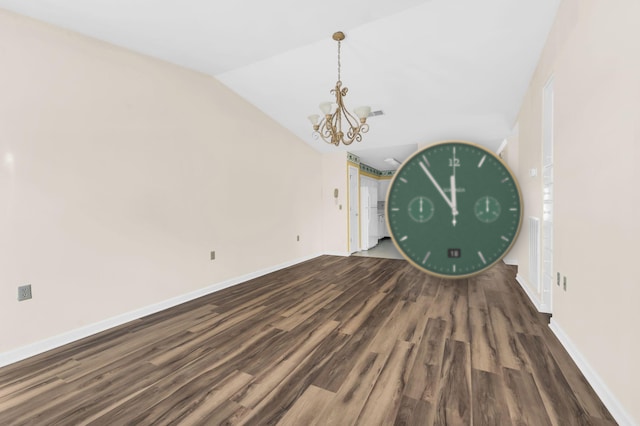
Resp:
**11:54**
